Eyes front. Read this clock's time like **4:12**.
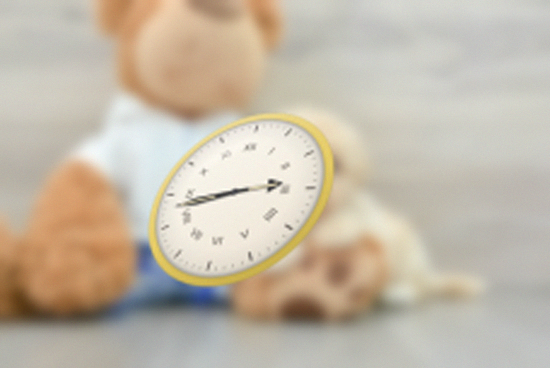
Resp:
**2:43**
